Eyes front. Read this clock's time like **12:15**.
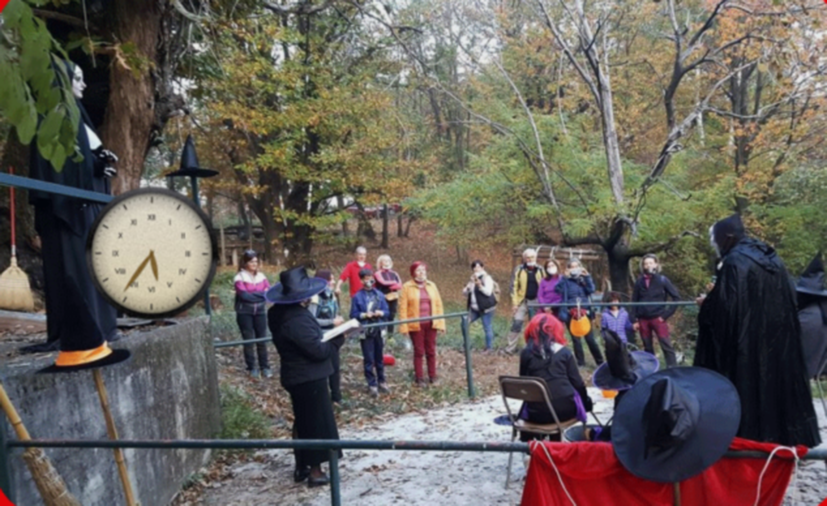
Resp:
**5:36**
